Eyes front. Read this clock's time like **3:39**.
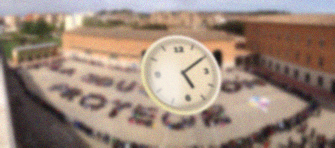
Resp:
**5:10**
